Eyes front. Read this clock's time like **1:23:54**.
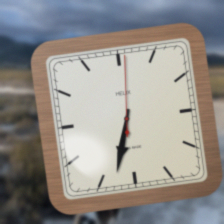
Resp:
**6:33:01**
